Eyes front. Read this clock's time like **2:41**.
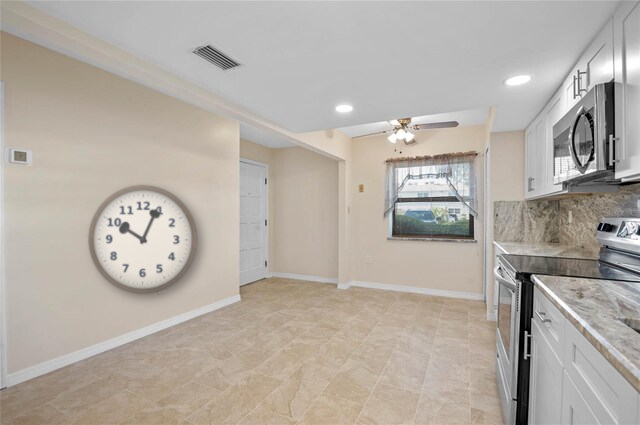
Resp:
**10:04**
